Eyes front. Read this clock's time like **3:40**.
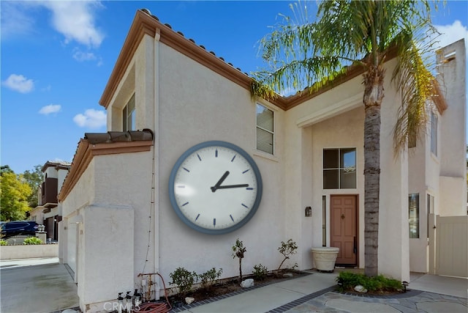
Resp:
**1:14**
